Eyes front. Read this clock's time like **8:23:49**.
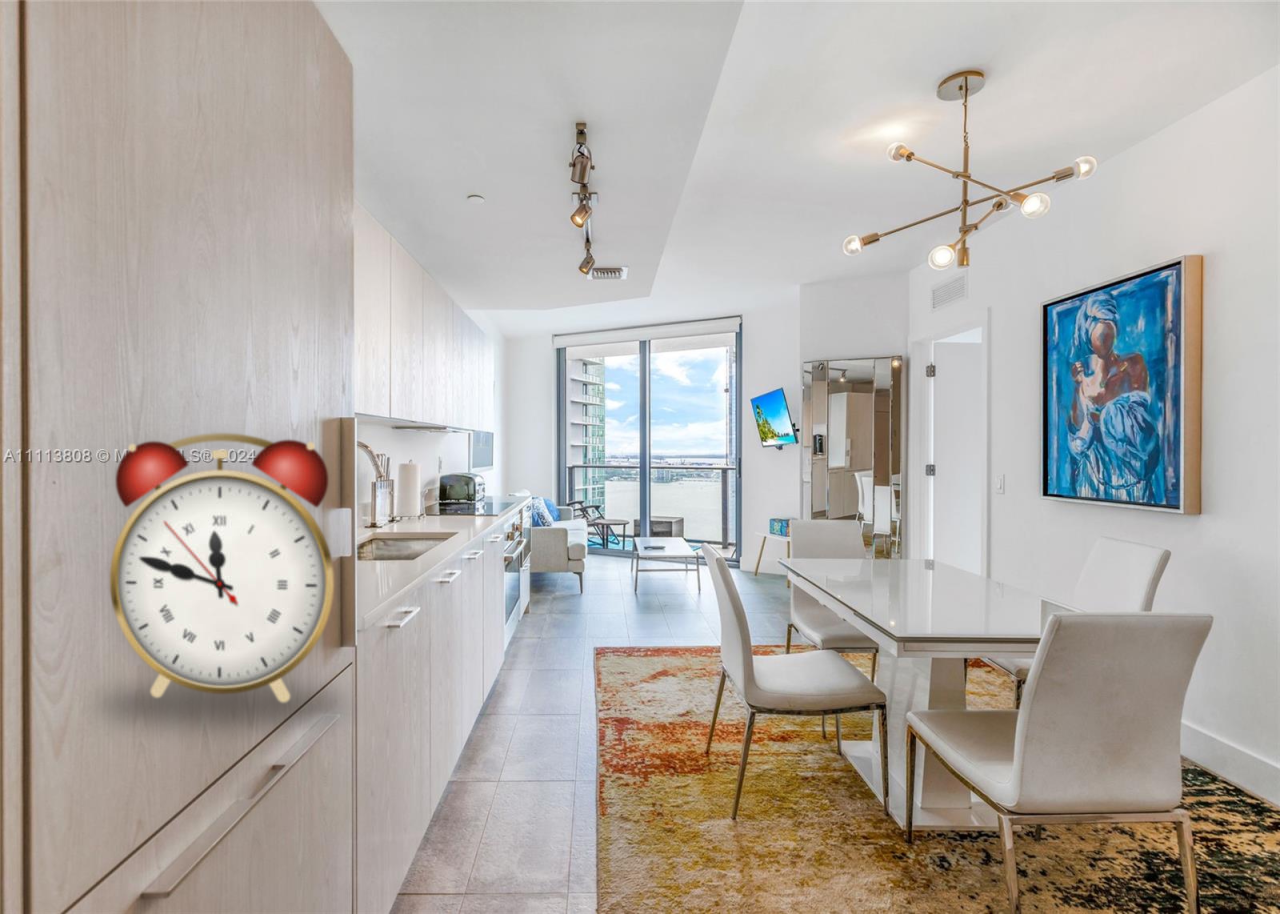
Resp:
**11:47:53**
